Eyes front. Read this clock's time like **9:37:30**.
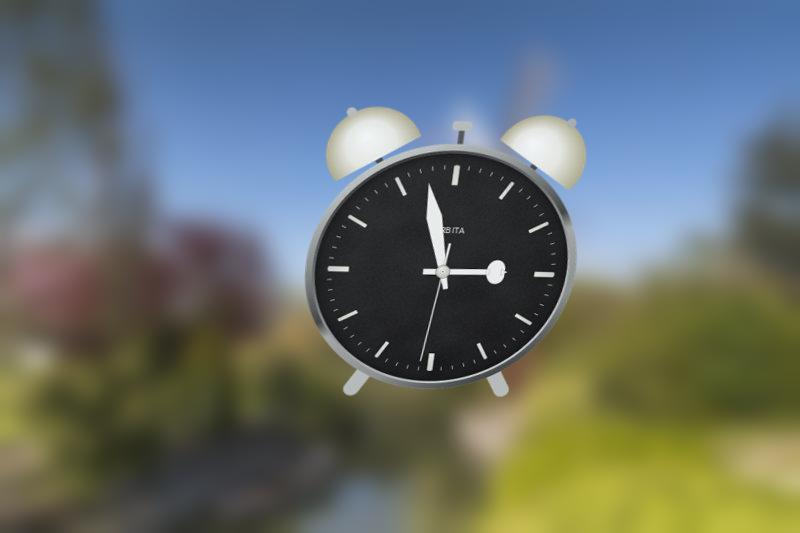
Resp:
**2:57:31**
